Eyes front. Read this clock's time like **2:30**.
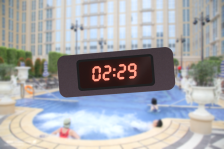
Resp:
**2:29**
